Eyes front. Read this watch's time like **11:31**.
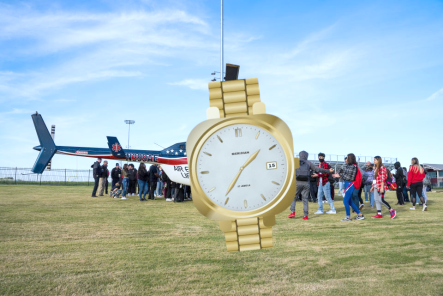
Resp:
**1:36**
